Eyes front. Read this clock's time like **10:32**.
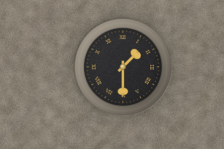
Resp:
**1:30**
